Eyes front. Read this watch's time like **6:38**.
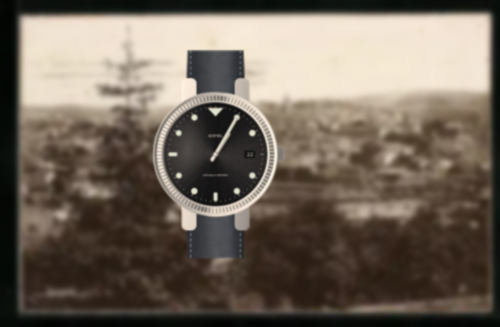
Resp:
**1:05**
